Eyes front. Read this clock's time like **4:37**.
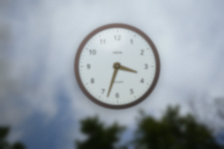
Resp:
**3:33**
